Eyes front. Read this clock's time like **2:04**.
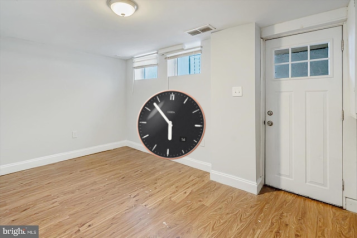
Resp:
**5:53**
